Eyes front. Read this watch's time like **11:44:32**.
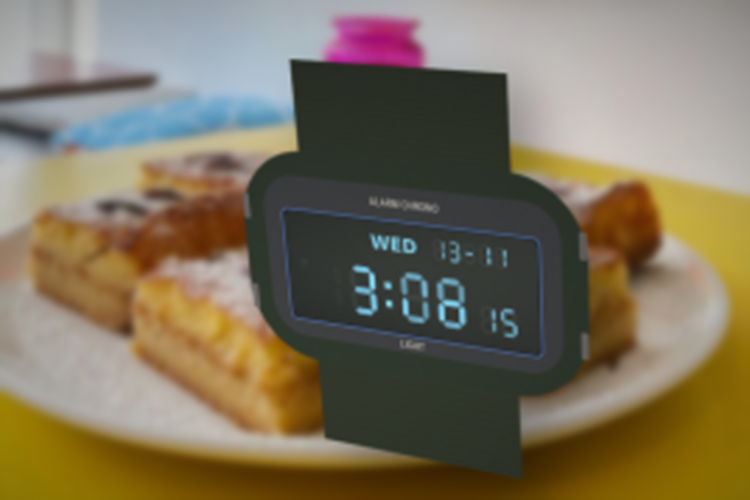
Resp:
**3:08:15**
